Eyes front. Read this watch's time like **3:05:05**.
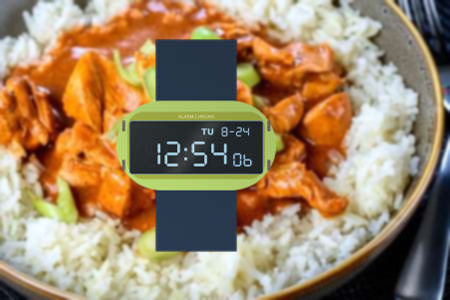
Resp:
**12:54:06**
